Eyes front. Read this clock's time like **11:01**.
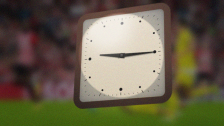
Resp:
**9:15**
